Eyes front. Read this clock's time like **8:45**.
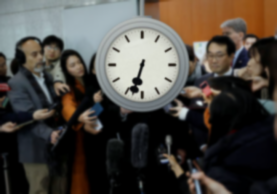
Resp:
**6:33**
